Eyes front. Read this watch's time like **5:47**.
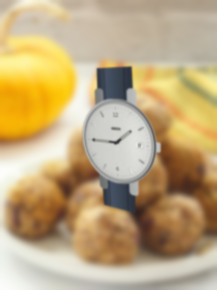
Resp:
**1:45**
